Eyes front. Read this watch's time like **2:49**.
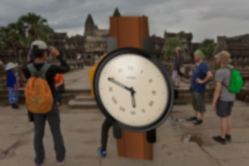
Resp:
**5:49**
